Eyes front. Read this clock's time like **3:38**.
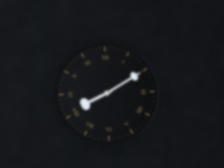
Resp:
**8:10**
